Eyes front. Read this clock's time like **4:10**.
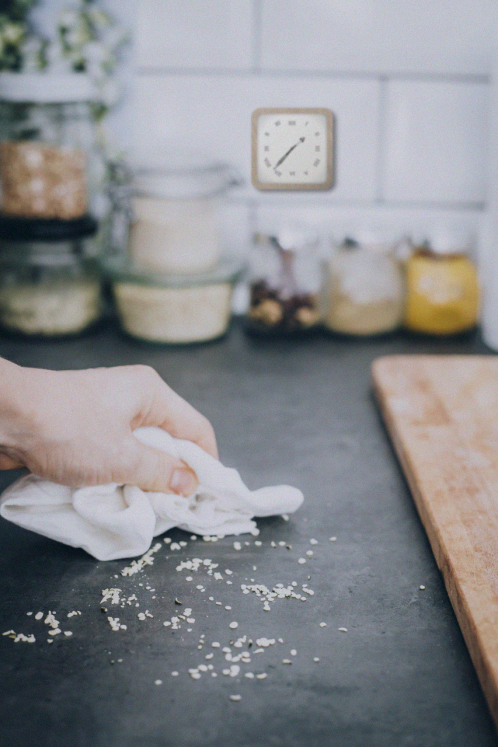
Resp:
**1:37**
